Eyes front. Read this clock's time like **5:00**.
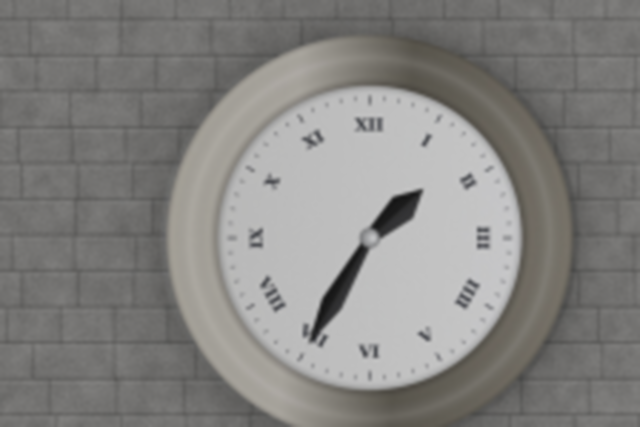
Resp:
**1:35**
